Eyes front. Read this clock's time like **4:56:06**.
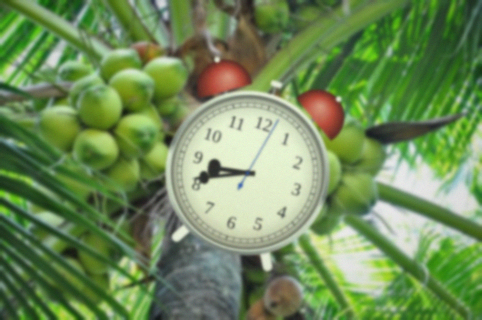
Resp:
**8:41:02**
